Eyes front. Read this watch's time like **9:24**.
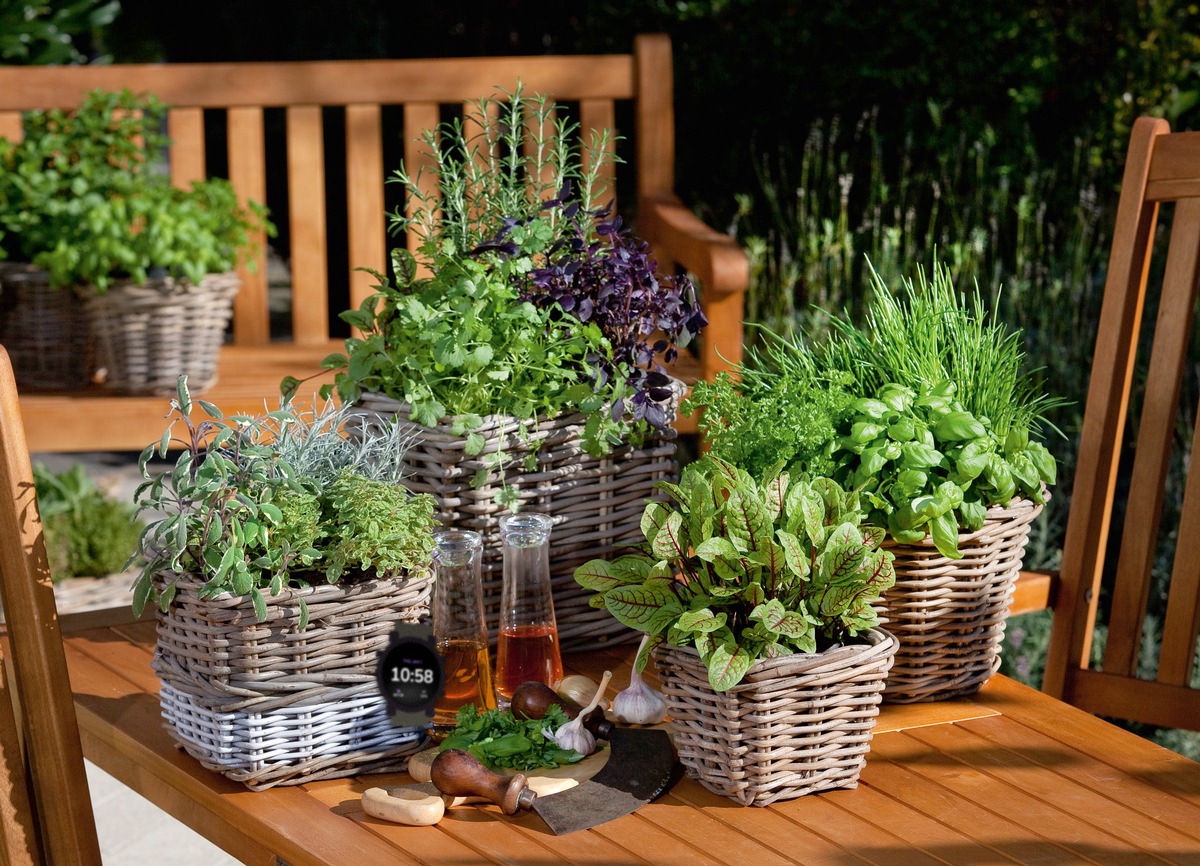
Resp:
**10:58**
